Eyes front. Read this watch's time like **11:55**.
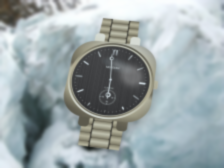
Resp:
**5:59**
